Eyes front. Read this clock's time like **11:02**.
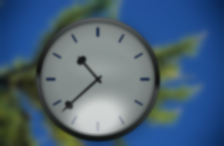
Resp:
**10:38**
